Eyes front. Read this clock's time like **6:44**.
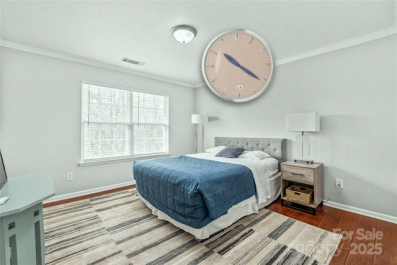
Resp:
**10:21**
